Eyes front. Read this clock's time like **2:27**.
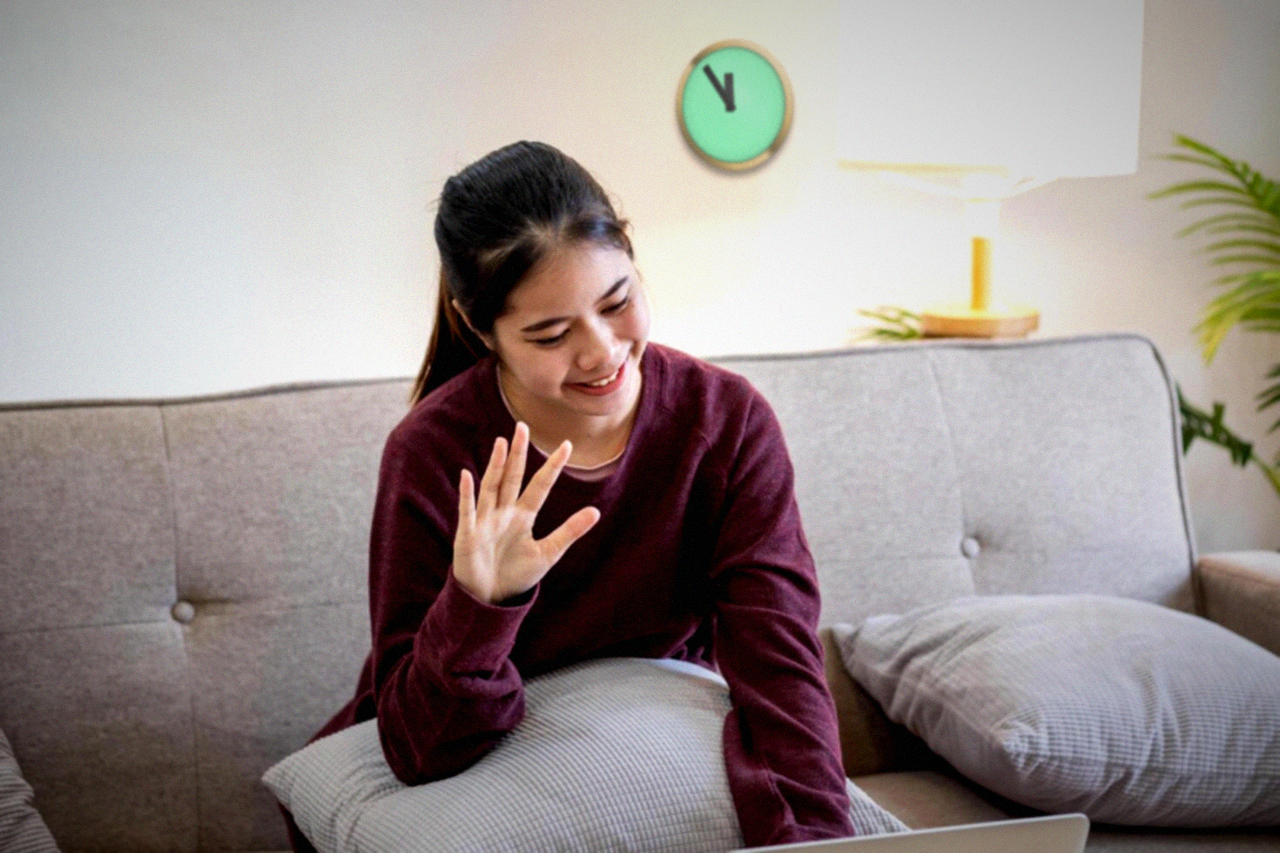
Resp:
**11:54**
